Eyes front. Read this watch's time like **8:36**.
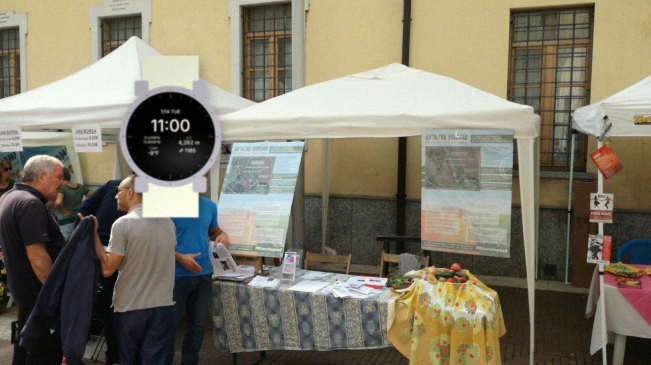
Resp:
**11:00**
